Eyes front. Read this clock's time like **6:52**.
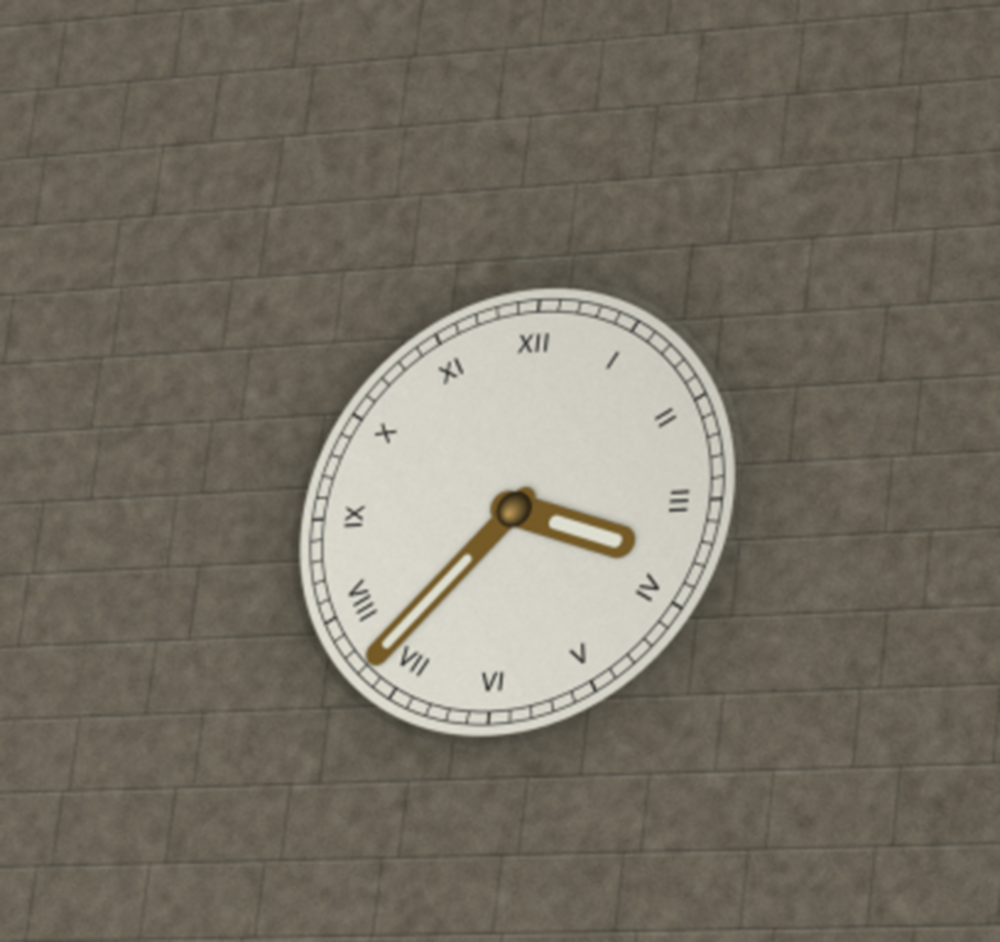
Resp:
**3:37**
